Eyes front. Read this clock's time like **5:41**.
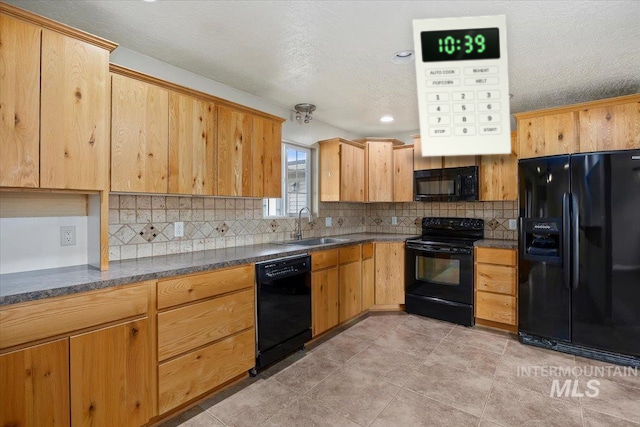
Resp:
**10:39**
